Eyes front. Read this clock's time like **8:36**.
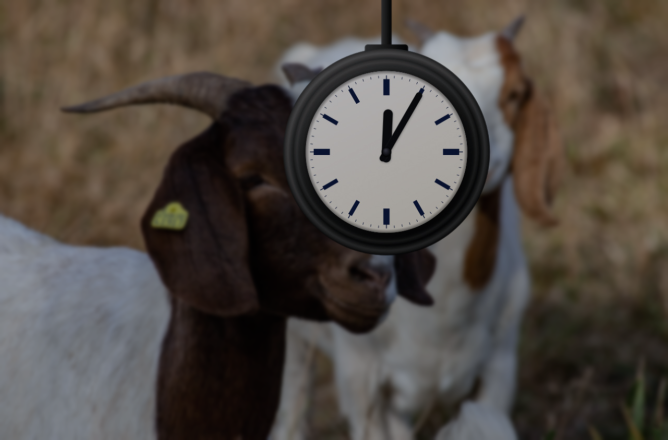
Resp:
**12:05**
